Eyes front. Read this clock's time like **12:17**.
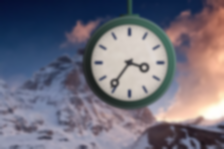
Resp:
**3:36**
